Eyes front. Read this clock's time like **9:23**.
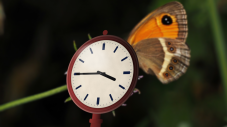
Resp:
**3:45**
